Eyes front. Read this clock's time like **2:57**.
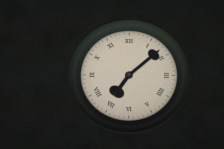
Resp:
**7:08**
